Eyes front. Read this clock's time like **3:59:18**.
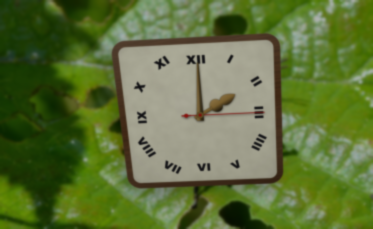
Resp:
**2:00:15**
